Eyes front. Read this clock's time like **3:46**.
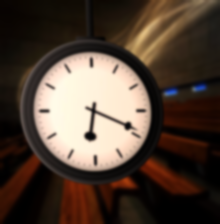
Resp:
**6:19**
